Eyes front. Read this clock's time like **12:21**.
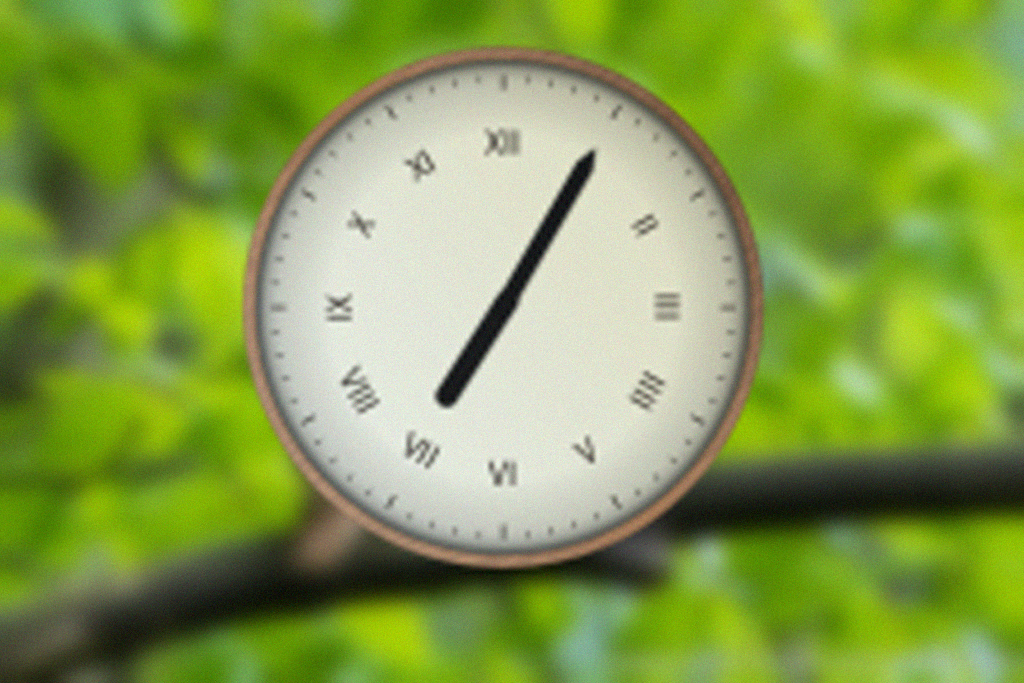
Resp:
**7:05**
